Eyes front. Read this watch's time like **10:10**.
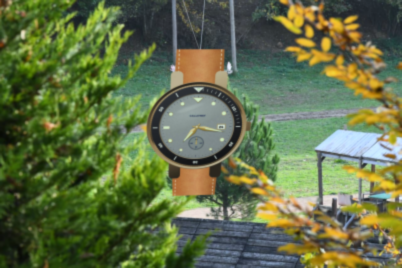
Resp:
**7:17**
